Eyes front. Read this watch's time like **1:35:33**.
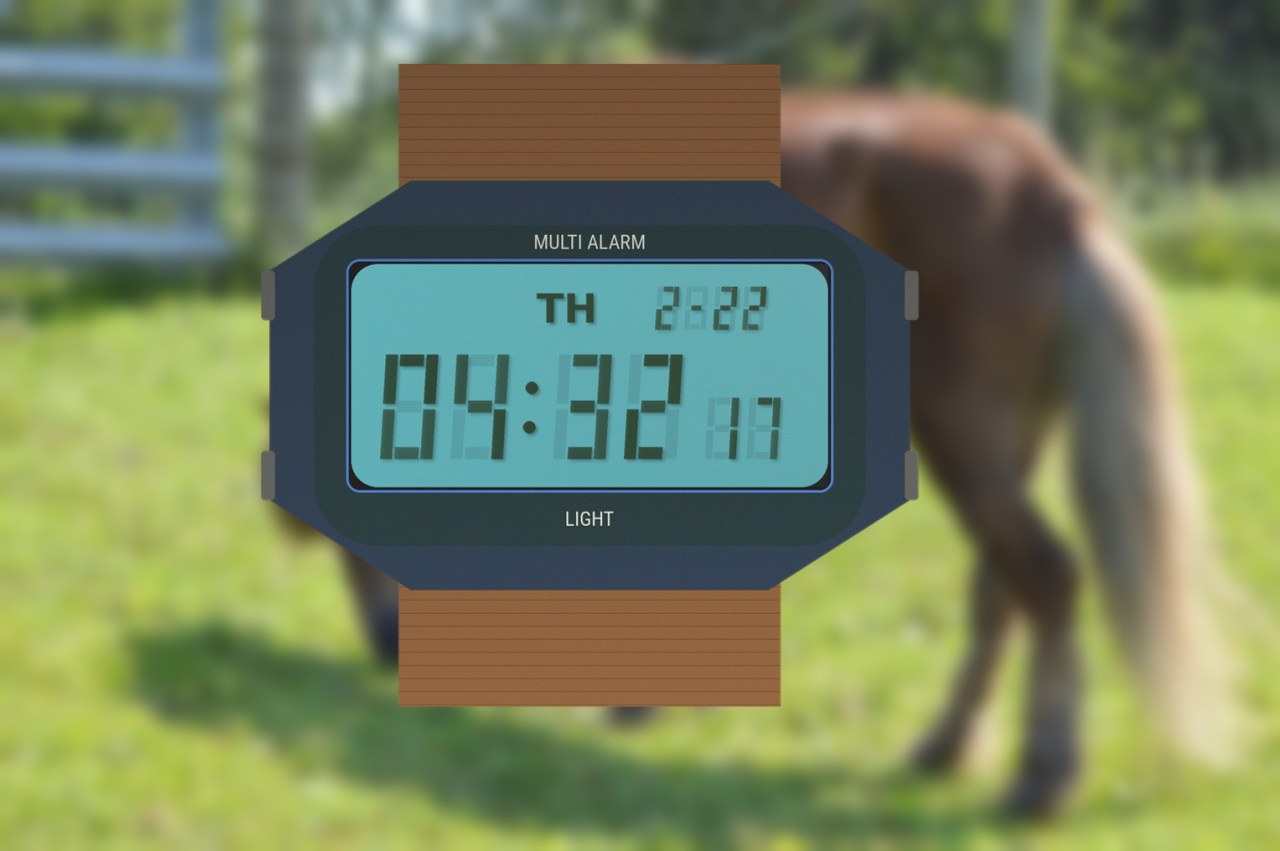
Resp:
**4:32:17**
